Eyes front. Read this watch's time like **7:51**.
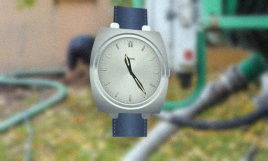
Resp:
**11:24**
